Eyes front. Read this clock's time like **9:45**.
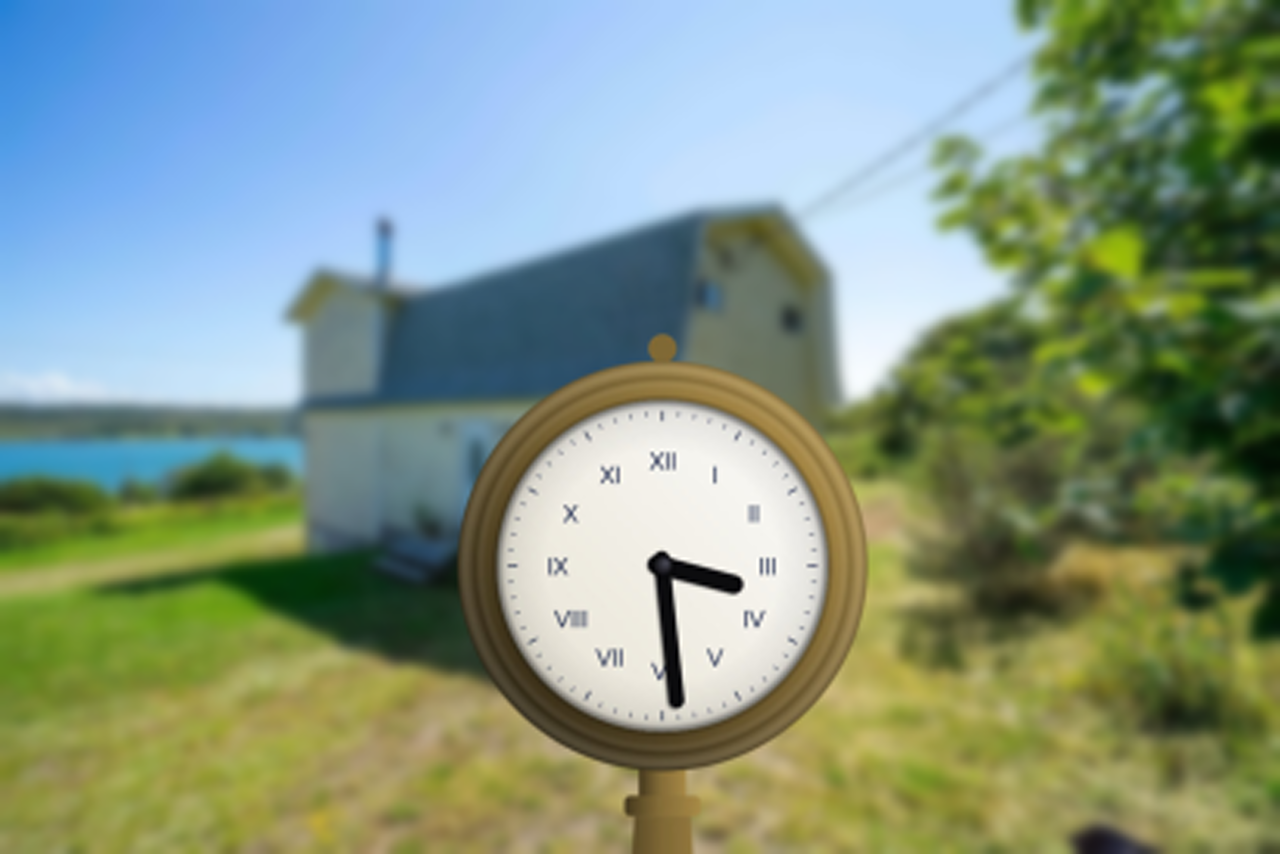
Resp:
**3:29**
